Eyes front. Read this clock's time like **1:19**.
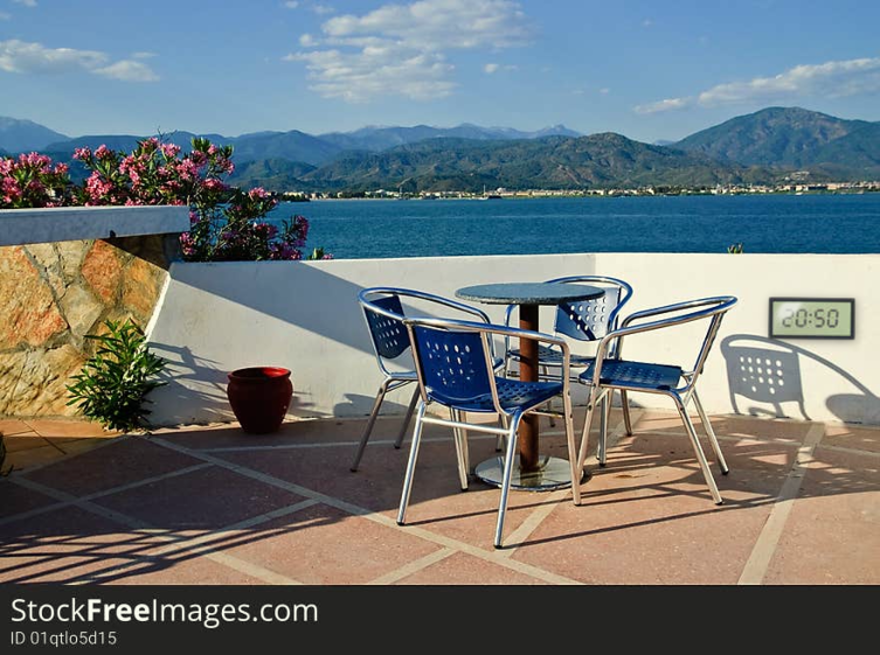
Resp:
**20:50**
